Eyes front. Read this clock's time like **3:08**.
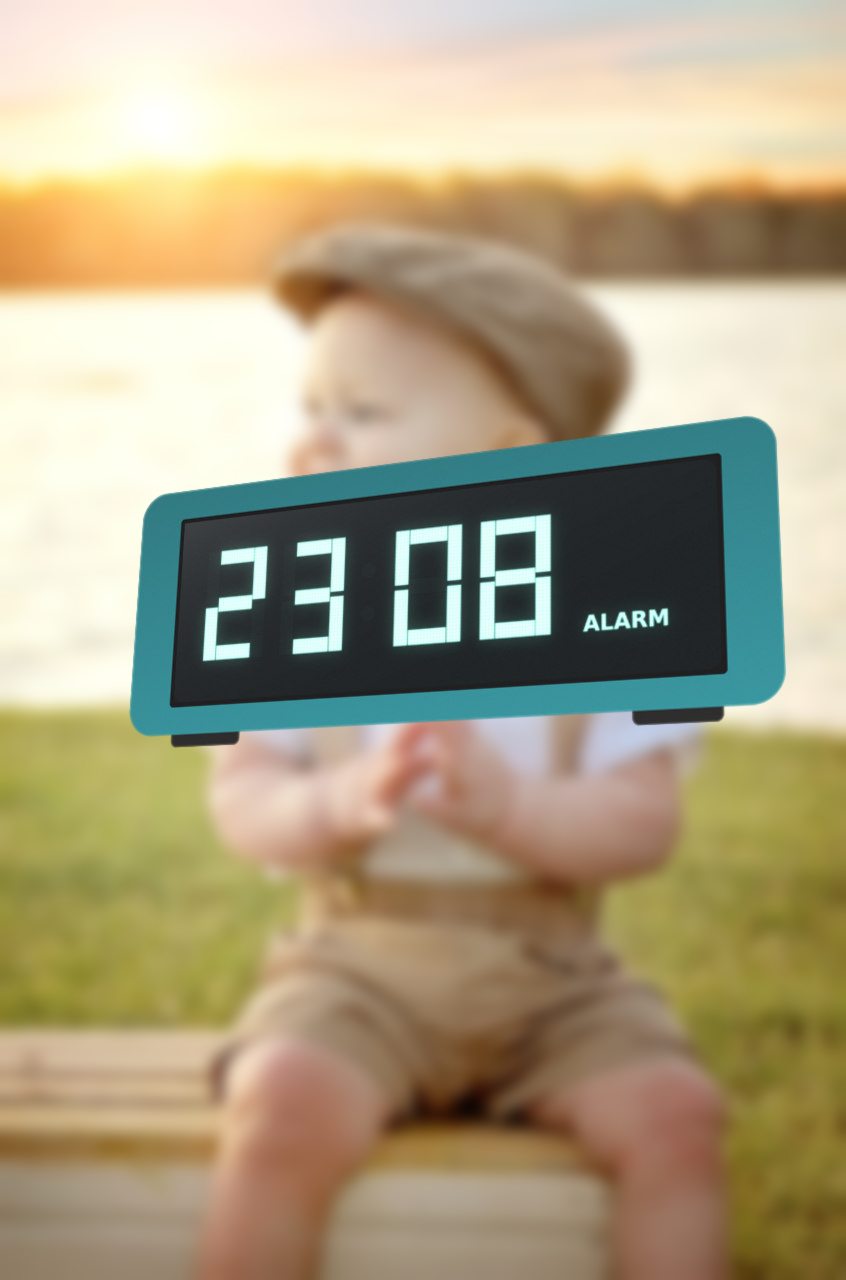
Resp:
**23:08**
